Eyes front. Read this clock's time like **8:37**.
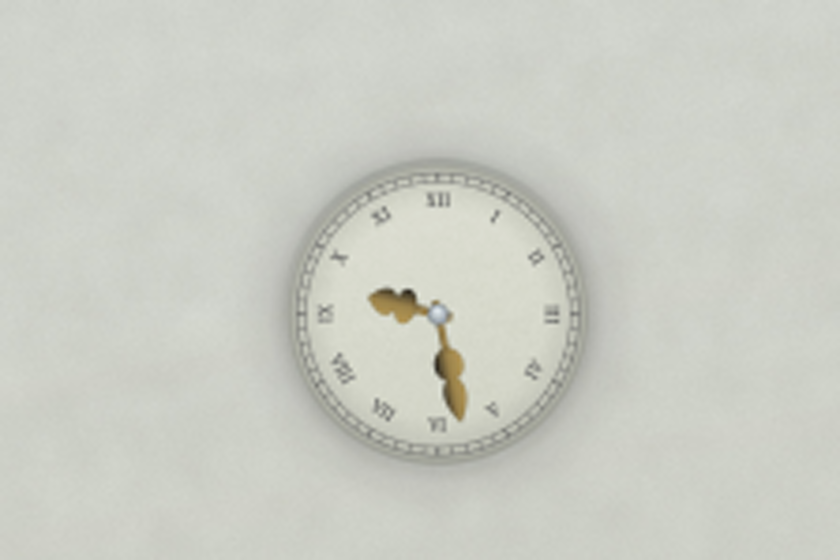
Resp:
**9:28**
